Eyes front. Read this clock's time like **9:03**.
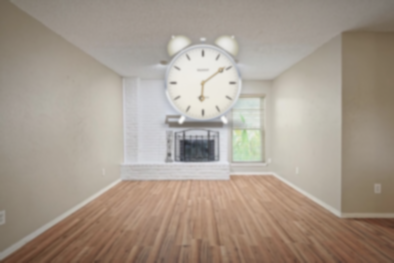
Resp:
**6:09**
